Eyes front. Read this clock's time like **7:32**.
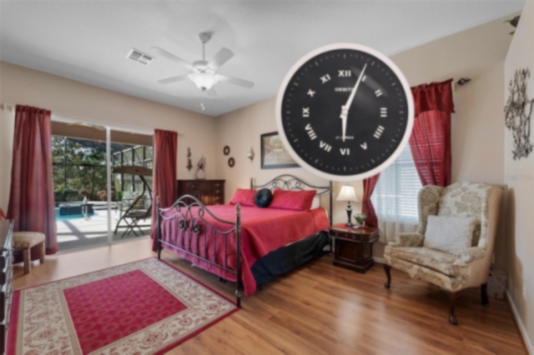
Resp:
**6:04**
